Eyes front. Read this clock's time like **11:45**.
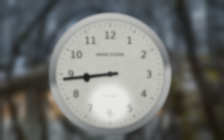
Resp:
**8:44**
